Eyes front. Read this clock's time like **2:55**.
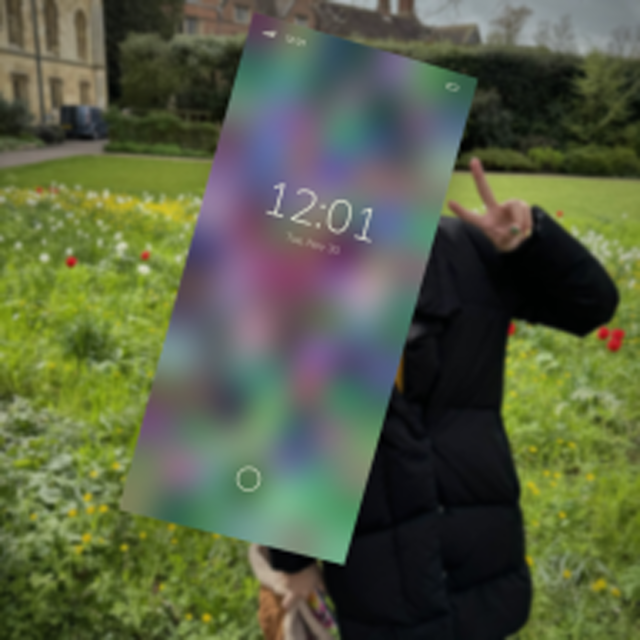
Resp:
**12:01**
